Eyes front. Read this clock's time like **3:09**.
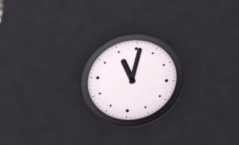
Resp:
**11:01**
